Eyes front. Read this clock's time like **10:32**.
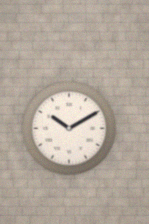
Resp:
**10:10**
